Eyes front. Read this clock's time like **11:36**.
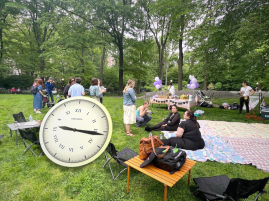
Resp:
**9:16**
